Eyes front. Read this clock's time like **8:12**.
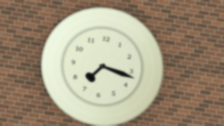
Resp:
**7:17**
